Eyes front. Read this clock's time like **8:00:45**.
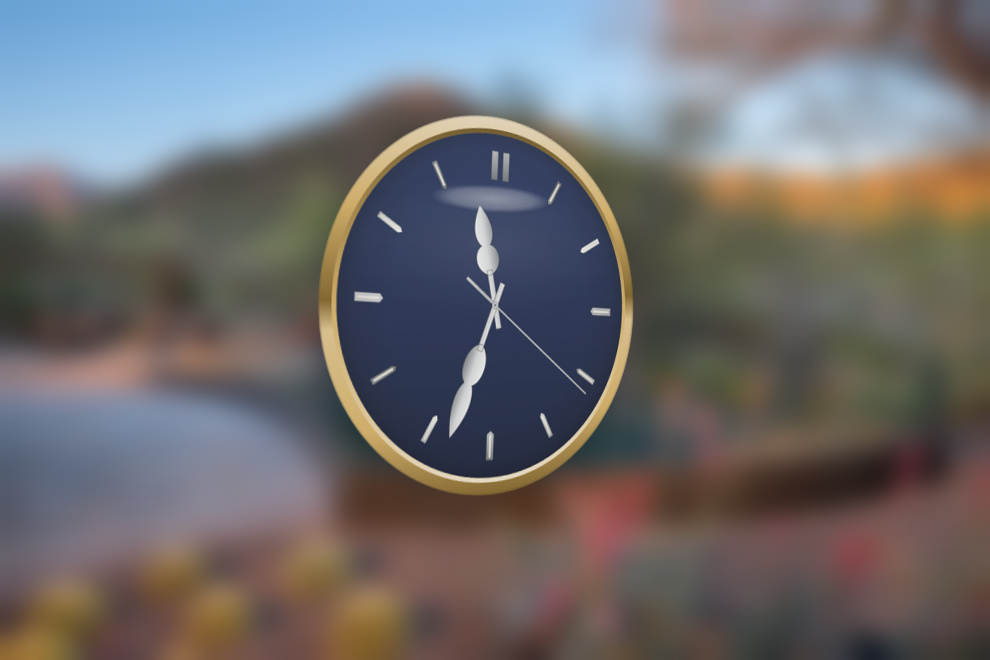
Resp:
**11:33:21**
